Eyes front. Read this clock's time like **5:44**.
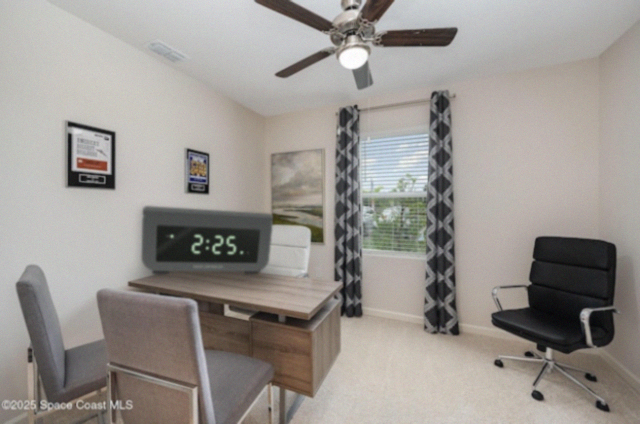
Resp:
**2:25**
